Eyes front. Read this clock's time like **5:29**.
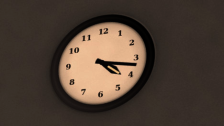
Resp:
**4:17**
